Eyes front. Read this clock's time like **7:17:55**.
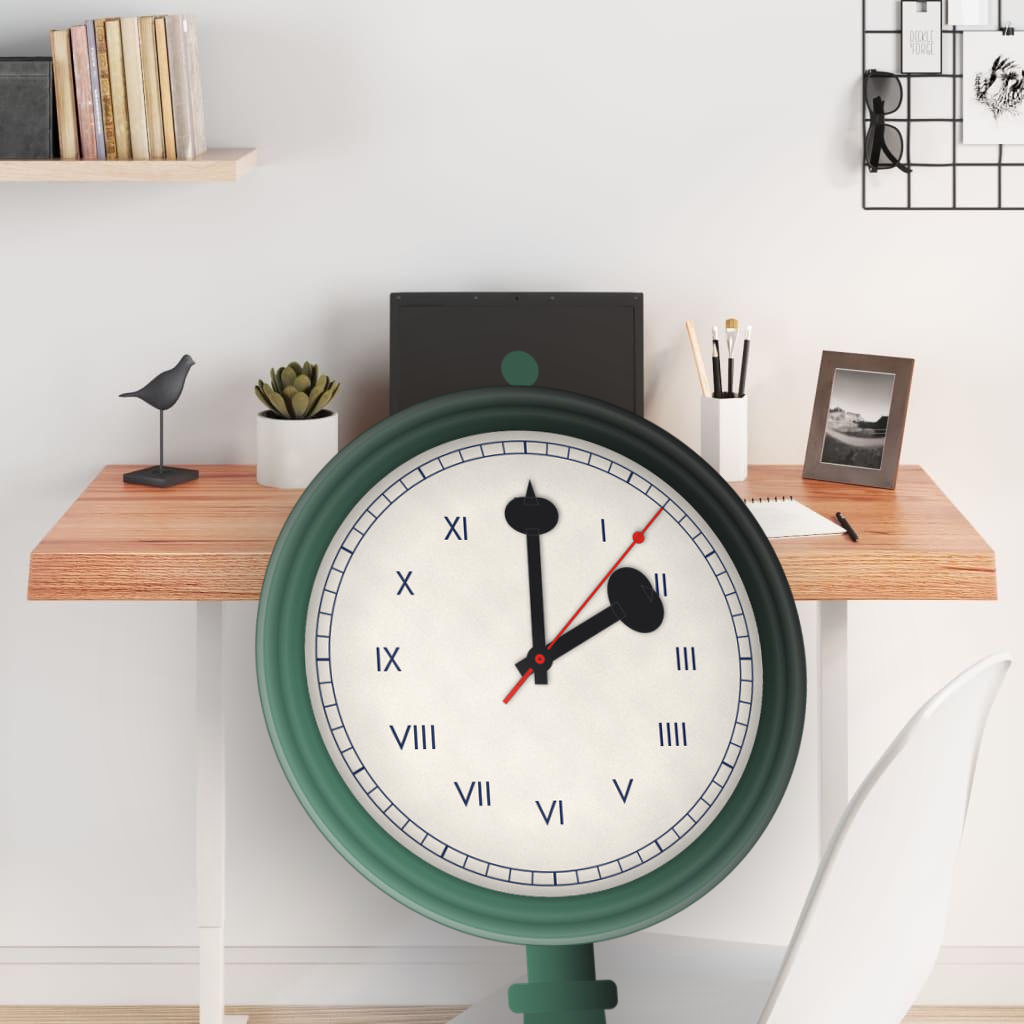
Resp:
**2:00:07**
